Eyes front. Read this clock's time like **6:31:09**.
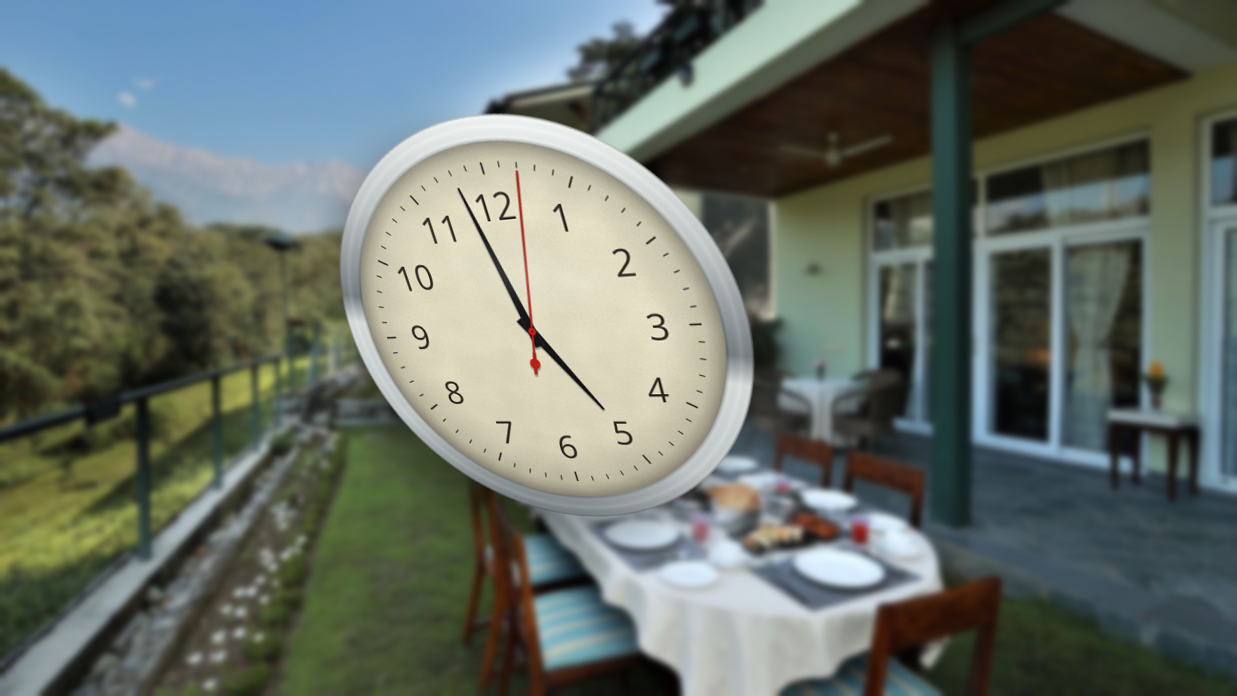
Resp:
**4:58:02**
